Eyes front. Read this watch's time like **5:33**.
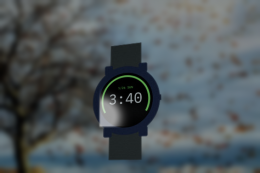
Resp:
**3:40**
